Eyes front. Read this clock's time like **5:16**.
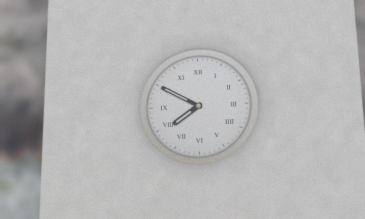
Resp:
**7:50**
